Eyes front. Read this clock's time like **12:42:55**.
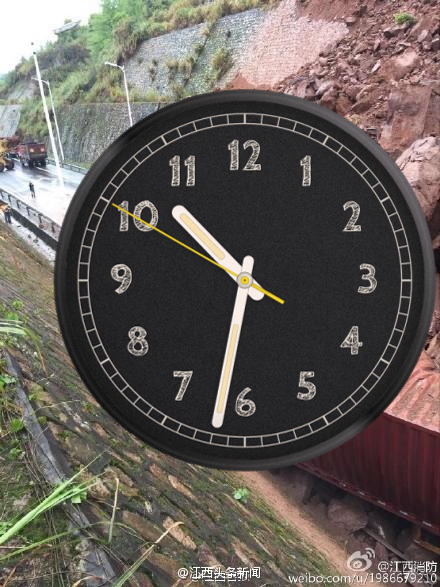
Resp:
**10:31:50**
